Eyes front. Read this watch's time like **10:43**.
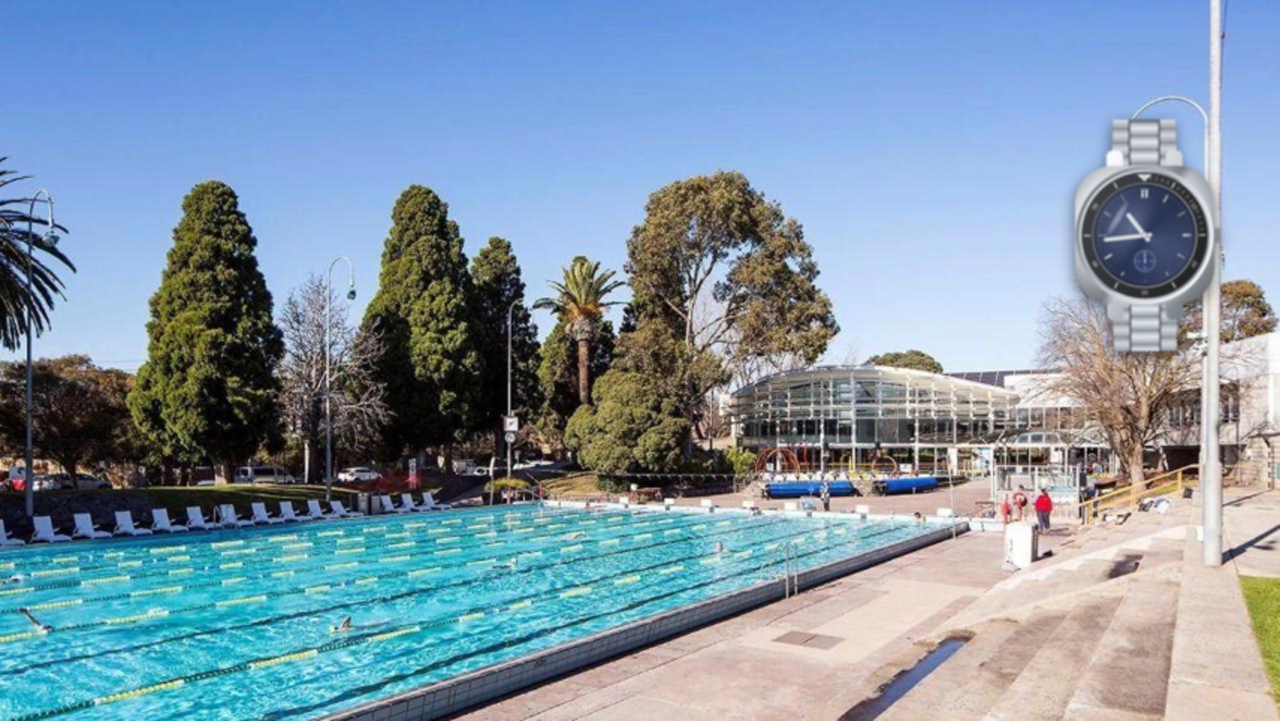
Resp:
**10:44**
